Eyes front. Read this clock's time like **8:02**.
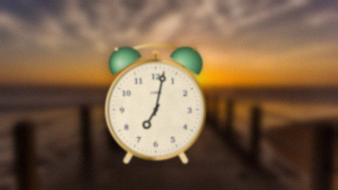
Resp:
**7:02**
